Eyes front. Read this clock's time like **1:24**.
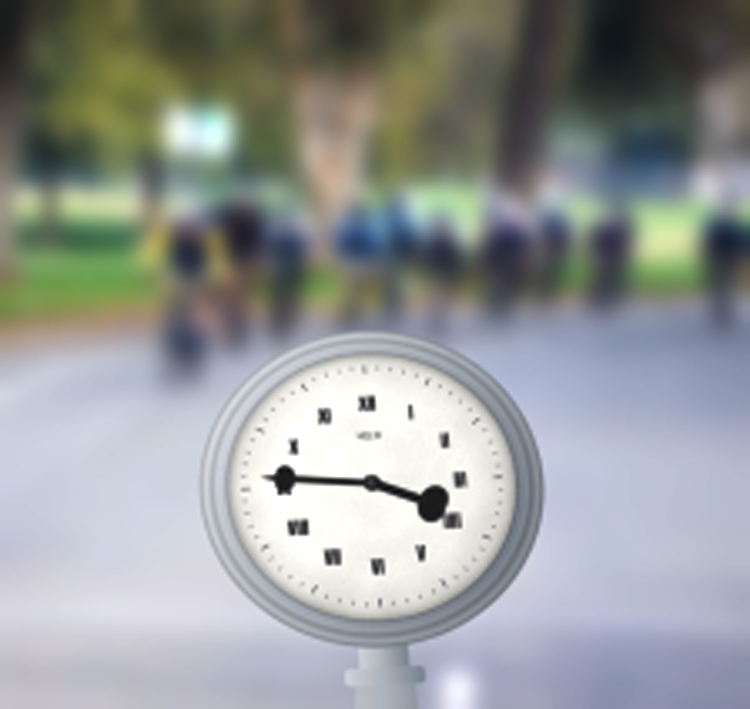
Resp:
**3:46**
